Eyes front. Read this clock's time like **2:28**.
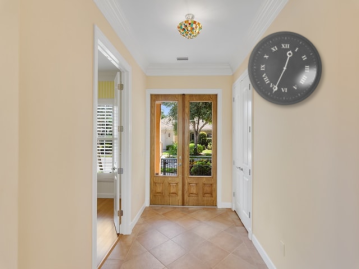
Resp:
**12:34**
